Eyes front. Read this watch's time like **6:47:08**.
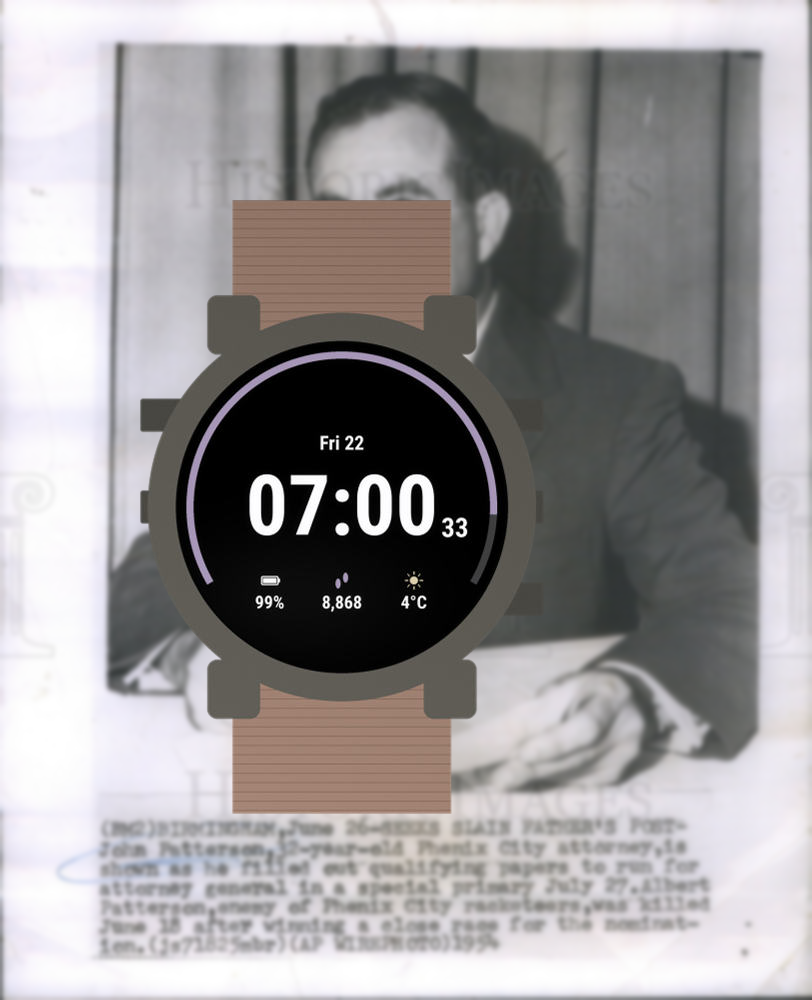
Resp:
**7:00:33**
